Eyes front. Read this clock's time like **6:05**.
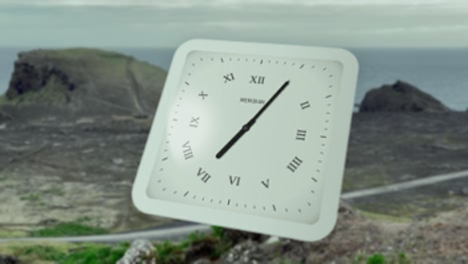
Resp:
**7:05**
